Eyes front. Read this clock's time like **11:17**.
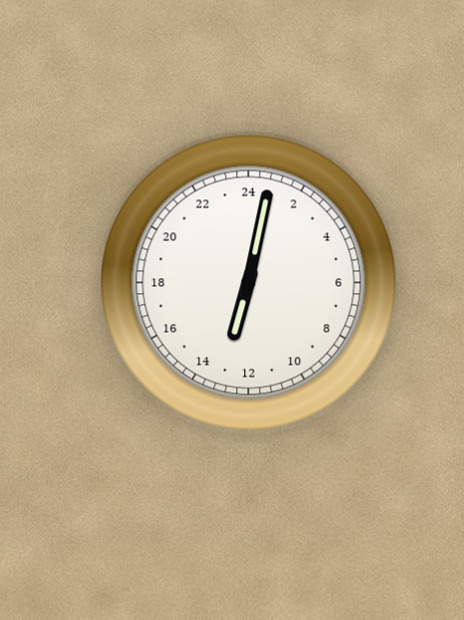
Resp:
**13:02**
